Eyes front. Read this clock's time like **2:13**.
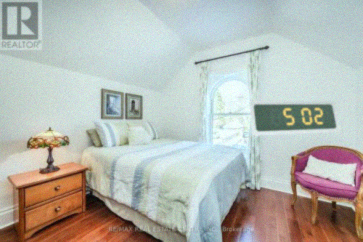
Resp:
**5:02**
